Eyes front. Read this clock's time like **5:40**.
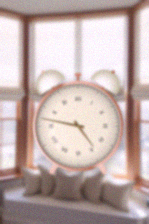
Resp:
**4:47**
